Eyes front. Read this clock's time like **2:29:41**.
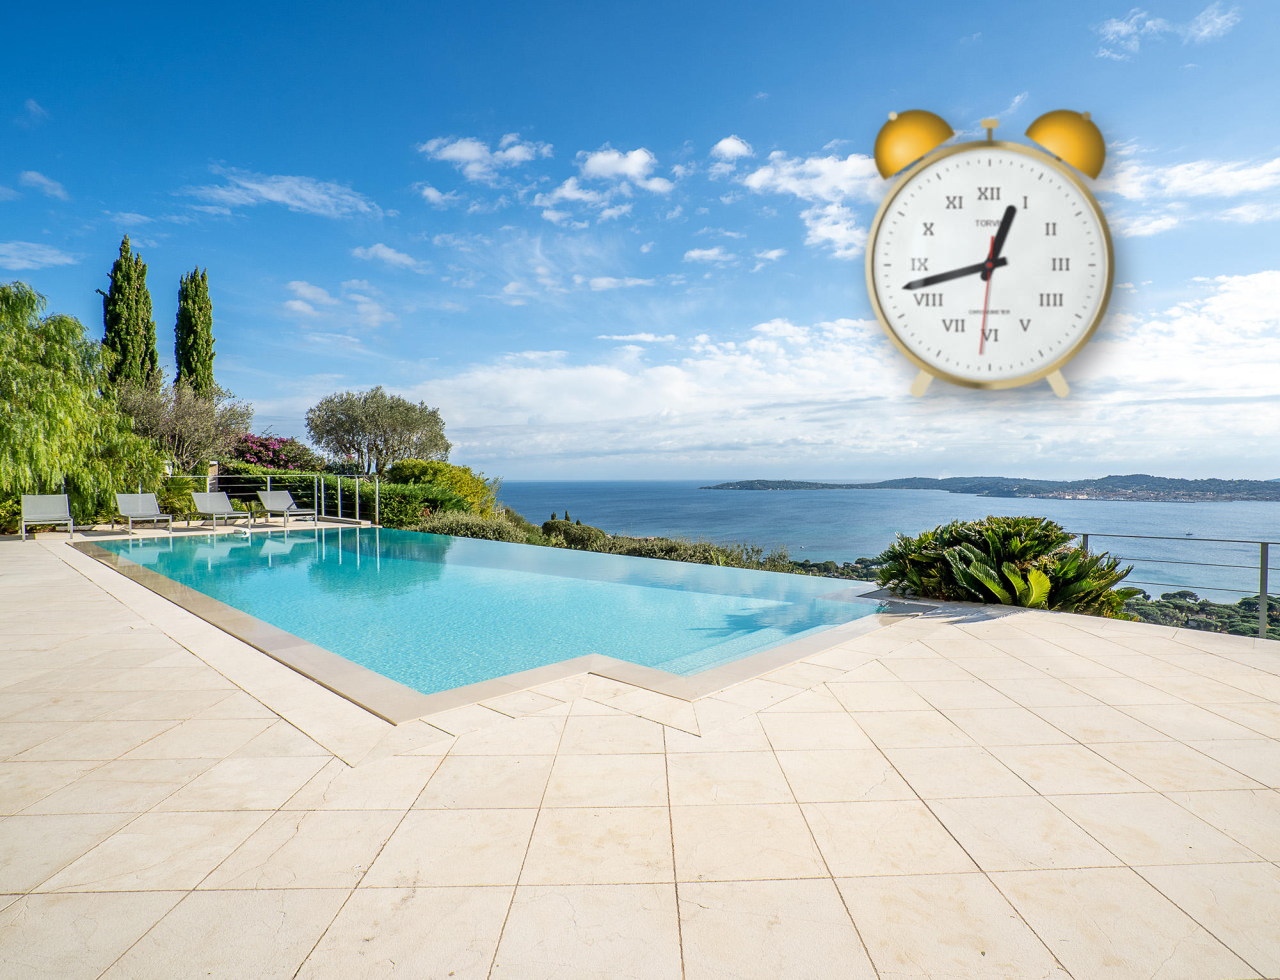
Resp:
**12:42:31**
